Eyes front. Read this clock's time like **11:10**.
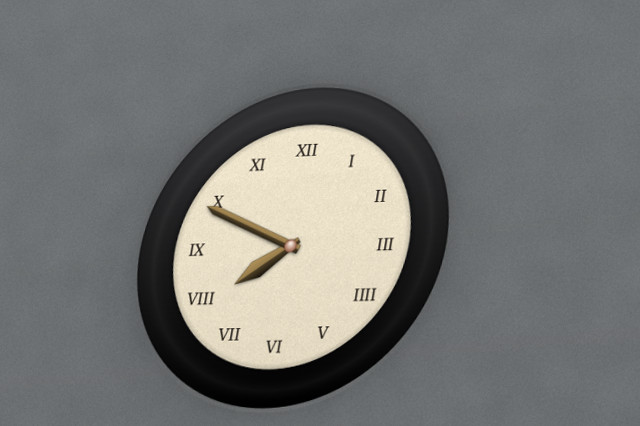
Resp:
**7:49**
